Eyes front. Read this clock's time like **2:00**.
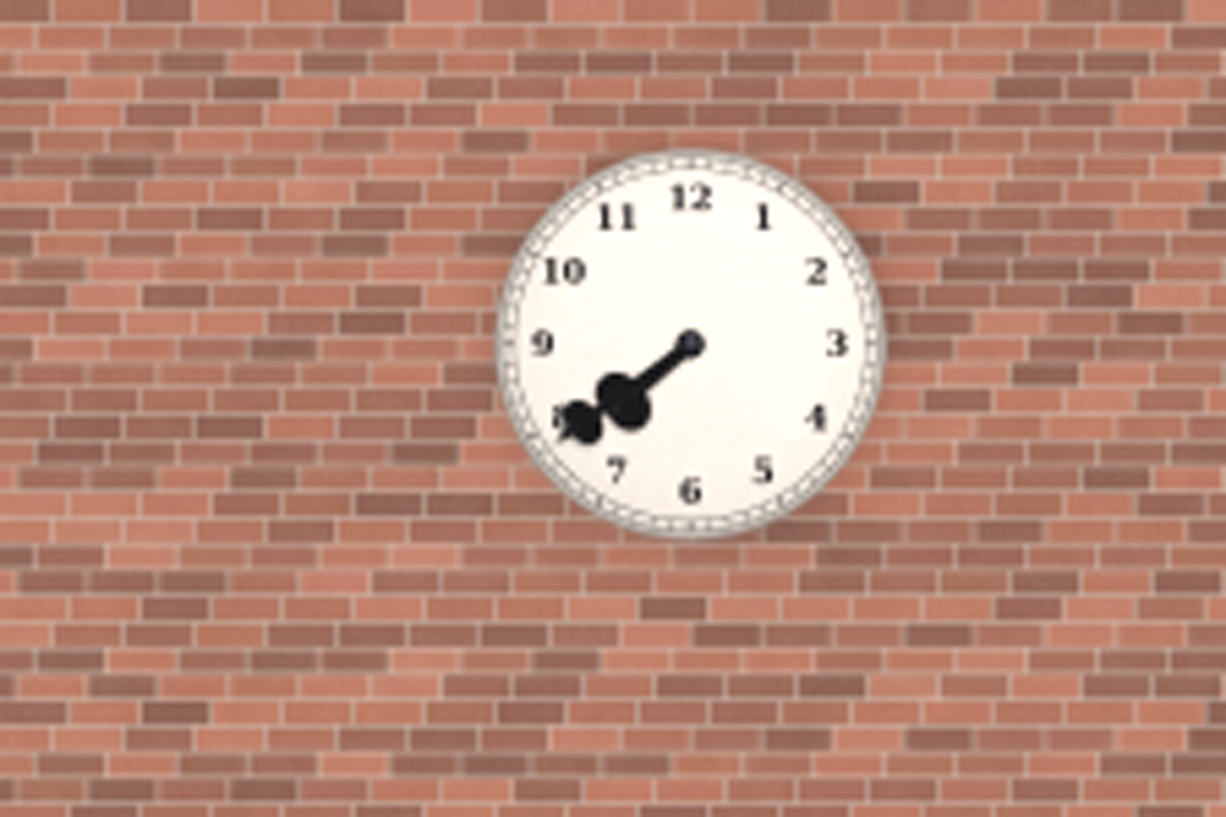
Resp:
**7:39**
